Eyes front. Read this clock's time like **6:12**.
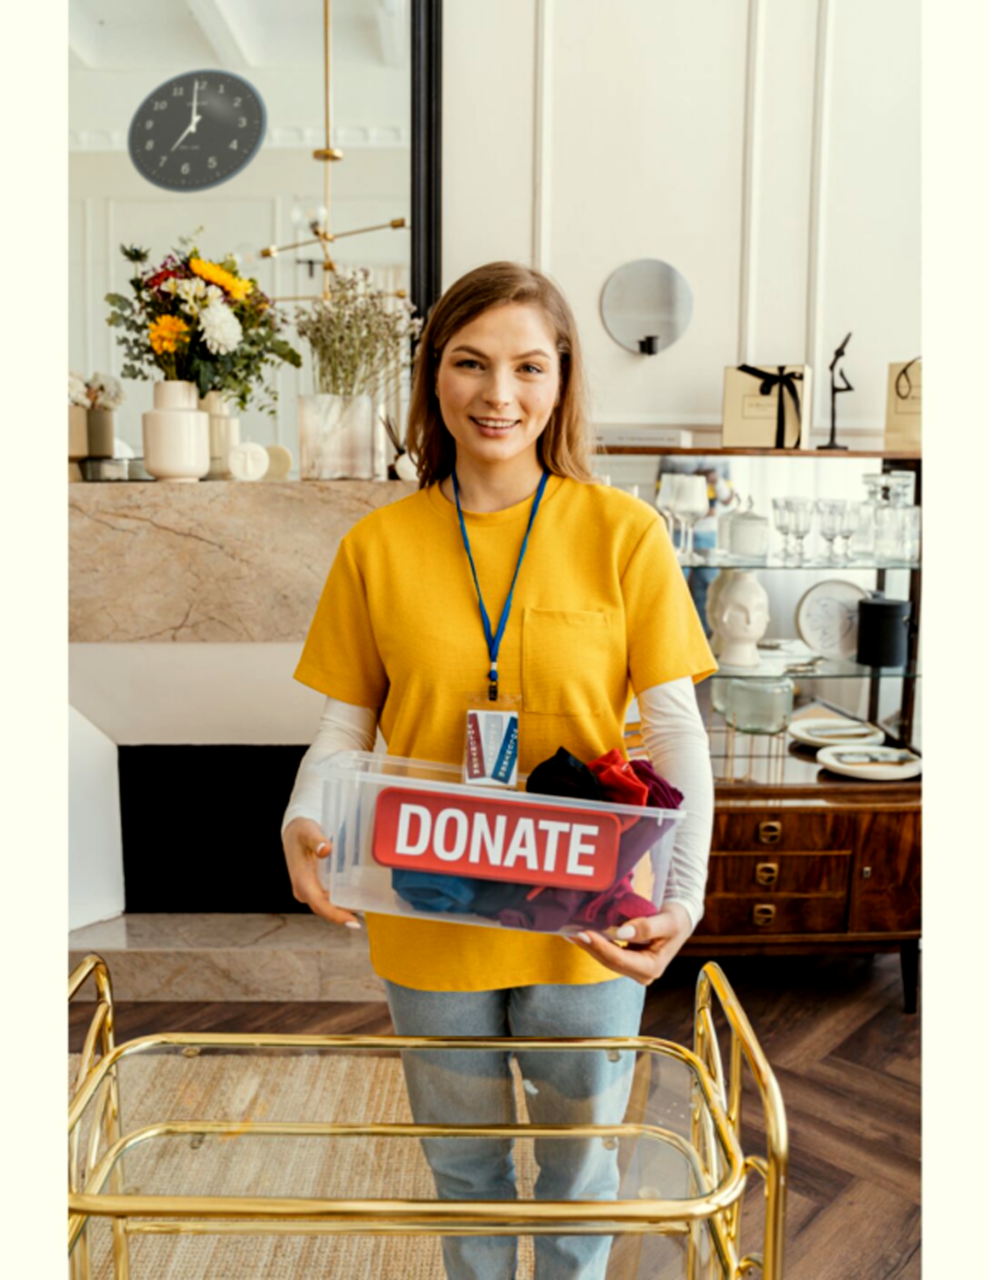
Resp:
**6:59**
